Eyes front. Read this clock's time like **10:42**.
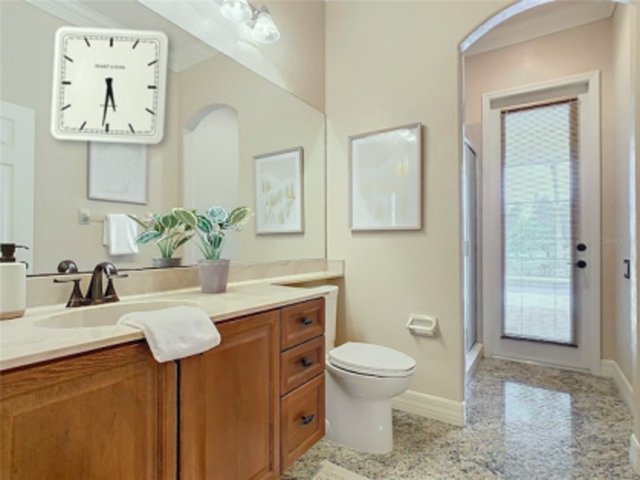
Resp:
**5:31**
